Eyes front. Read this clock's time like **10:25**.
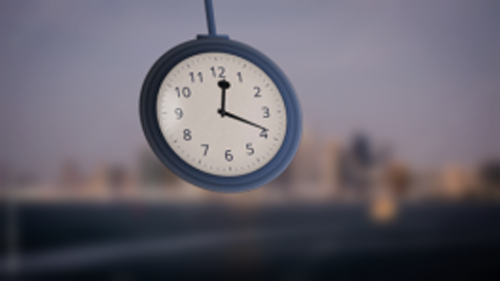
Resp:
**12:19**
